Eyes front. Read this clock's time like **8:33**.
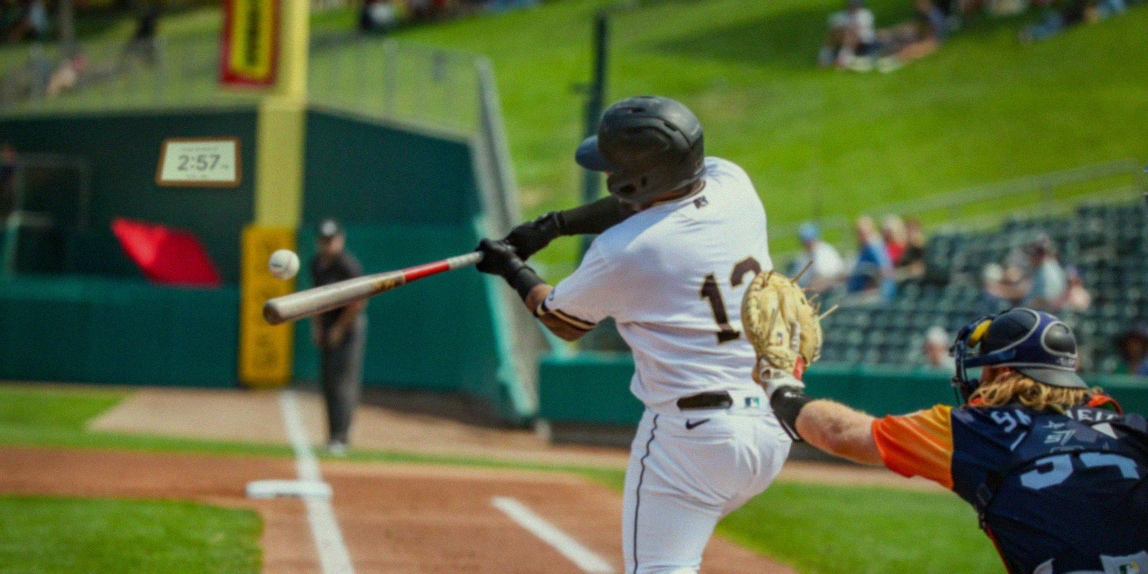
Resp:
**2:57**
